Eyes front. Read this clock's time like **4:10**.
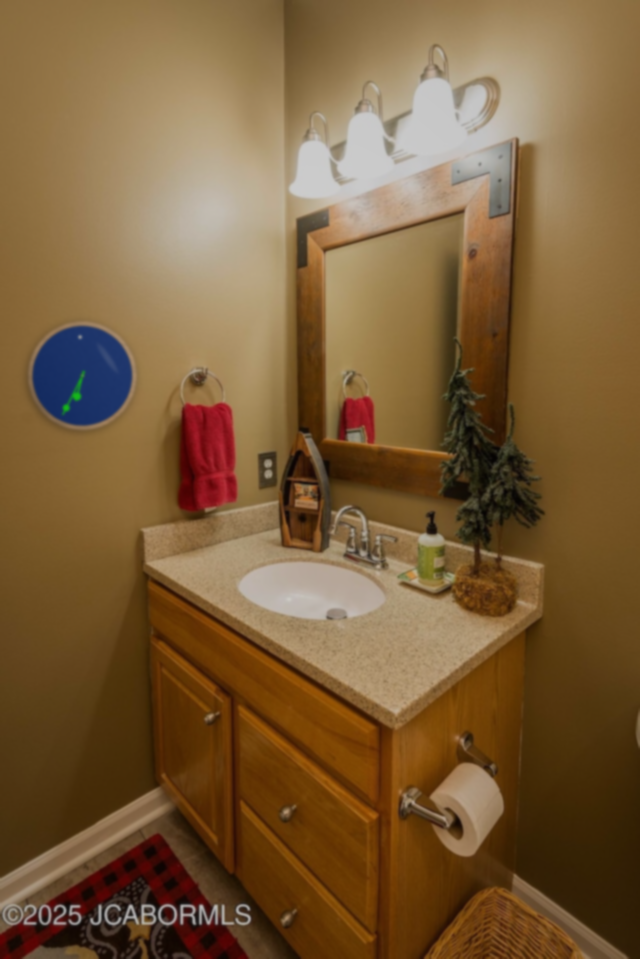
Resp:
**6:35**
